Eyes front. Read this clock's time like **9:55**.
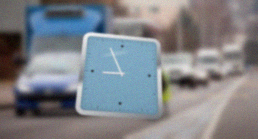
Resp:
**8:56**
